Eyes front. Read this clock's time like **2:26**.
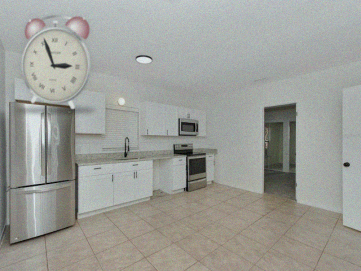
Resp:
**2:56**
